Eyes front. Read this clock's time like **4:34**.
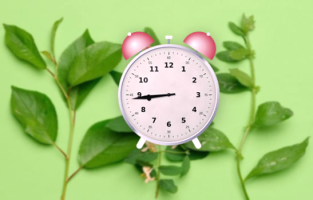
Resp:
**8:44**
